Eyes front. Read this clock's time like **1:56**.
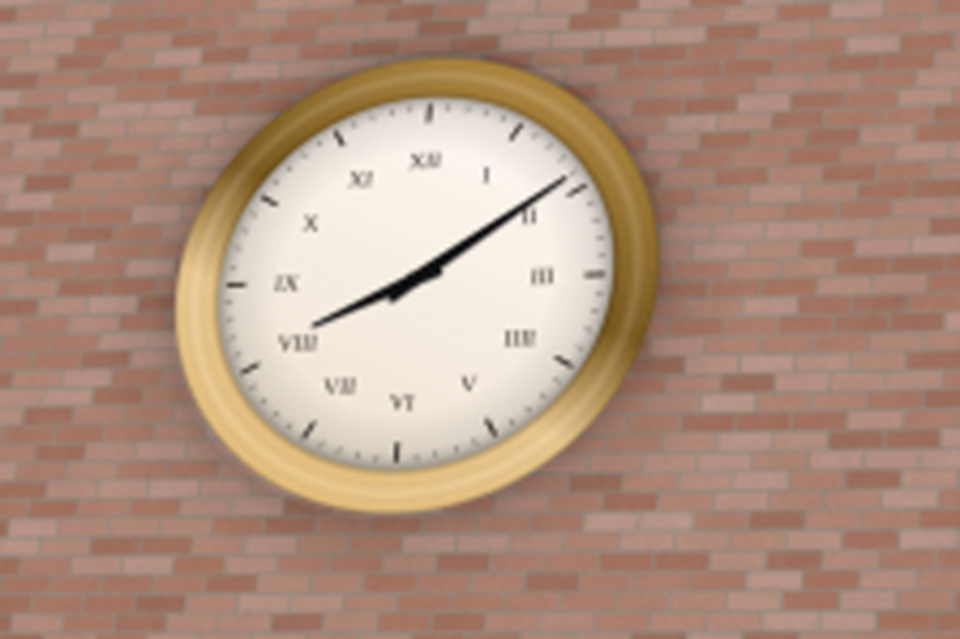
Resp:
**8:09**
